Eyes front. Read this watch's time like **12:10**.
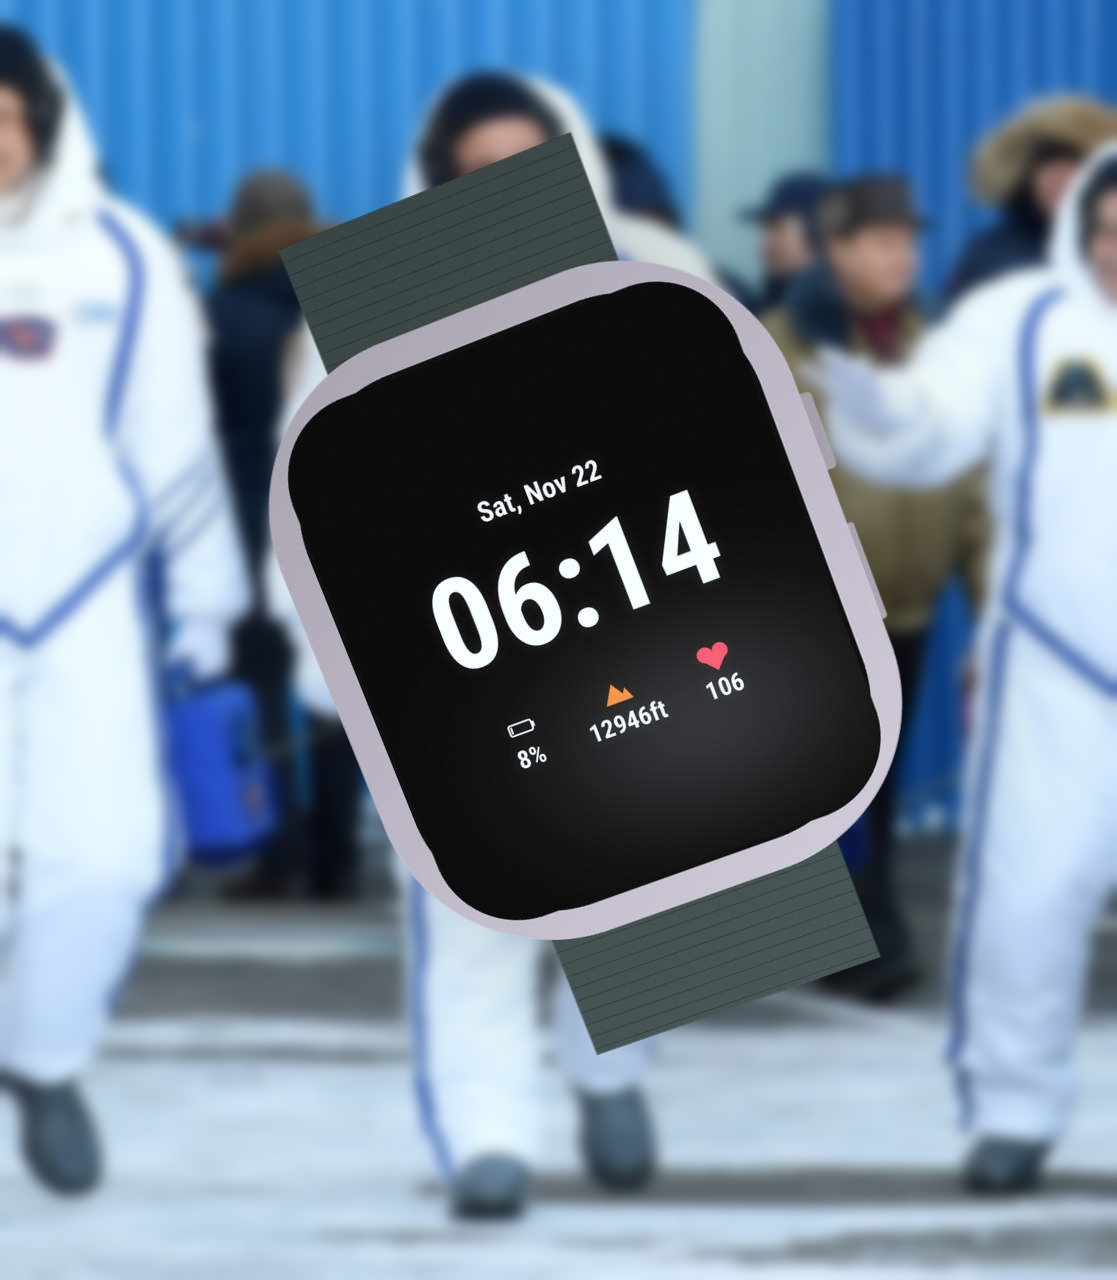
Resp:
**6:14**
